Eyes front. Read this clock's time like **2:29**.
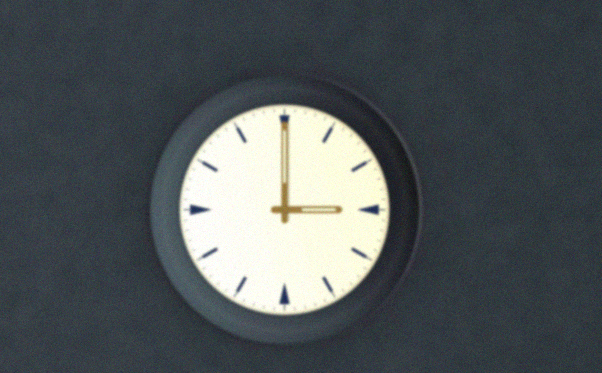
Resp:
**3:00**
